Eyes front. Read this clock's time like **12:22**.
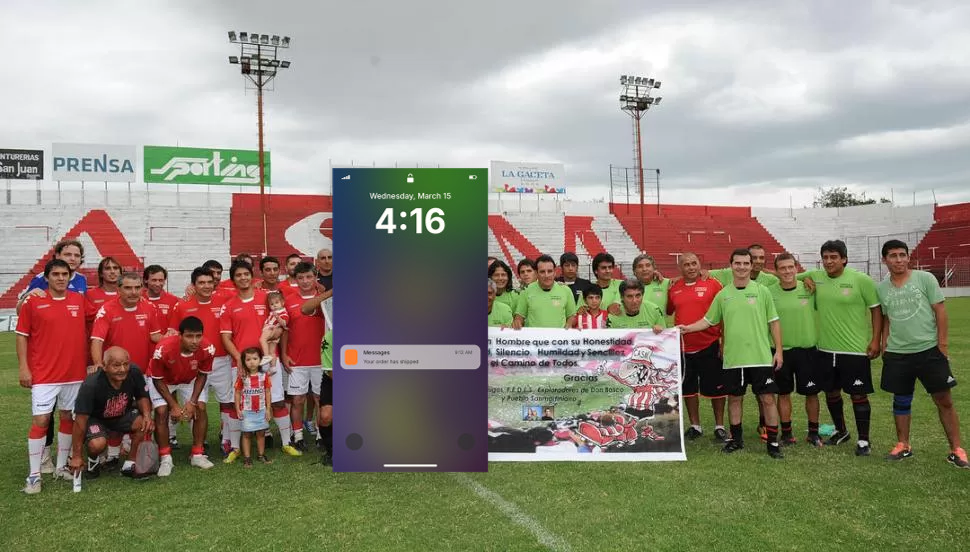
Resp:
**4:16**
